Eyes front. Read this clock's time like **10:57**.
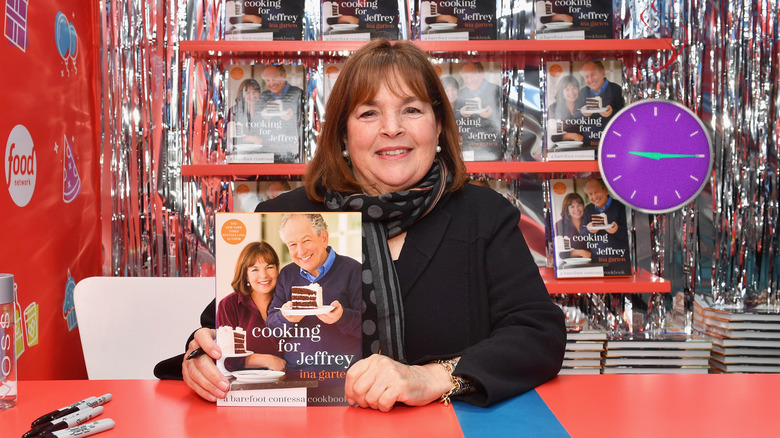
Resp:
**9:15**
